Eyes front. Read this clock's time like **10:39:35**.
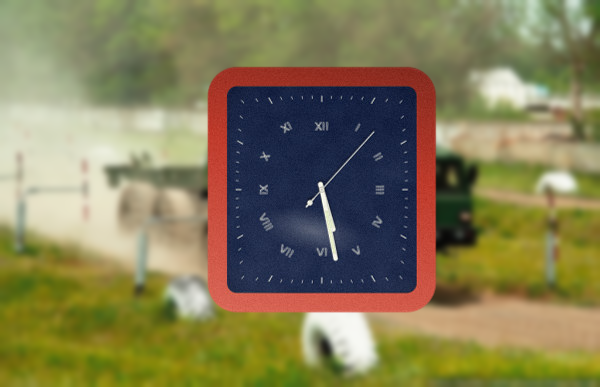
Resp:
**5:28:07**
